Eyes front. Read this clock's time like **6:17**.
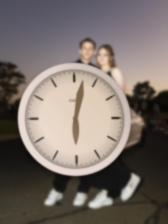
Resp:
**6:02**
